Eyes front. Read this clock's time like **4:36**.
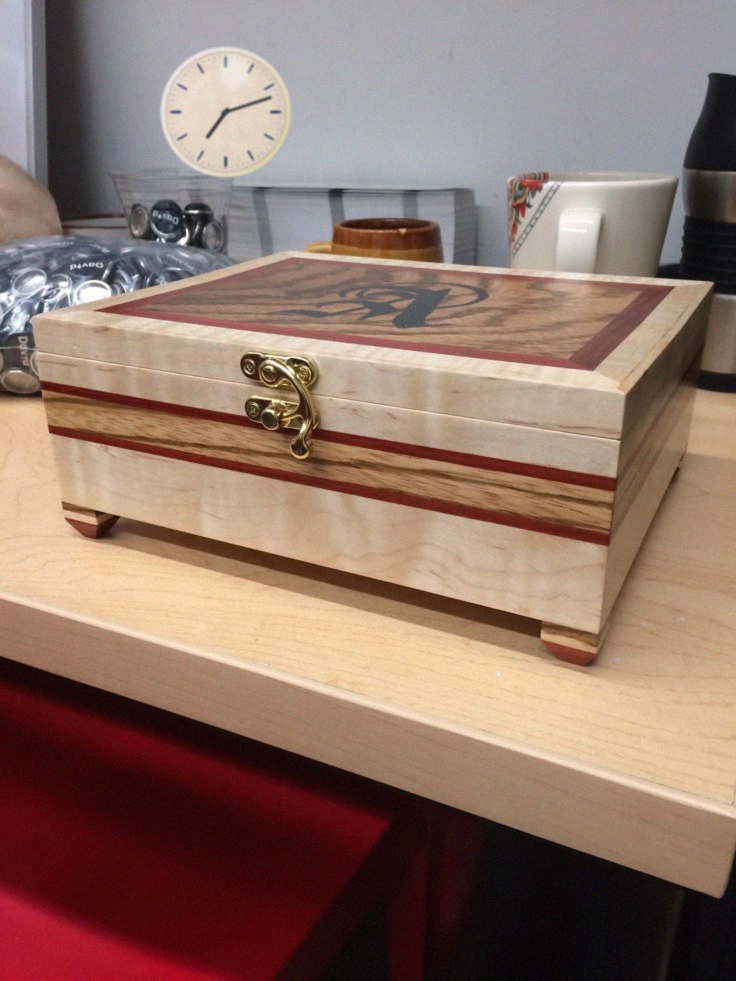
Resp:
**7:12**
